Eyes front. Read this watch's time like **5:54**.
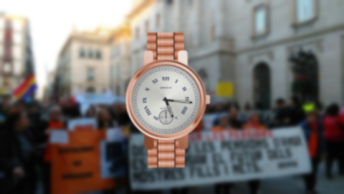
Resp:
**5:16**
